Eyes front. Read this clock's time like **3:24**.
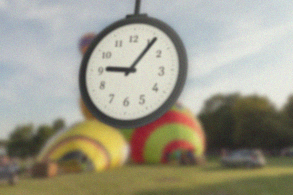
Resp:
**9:06**
